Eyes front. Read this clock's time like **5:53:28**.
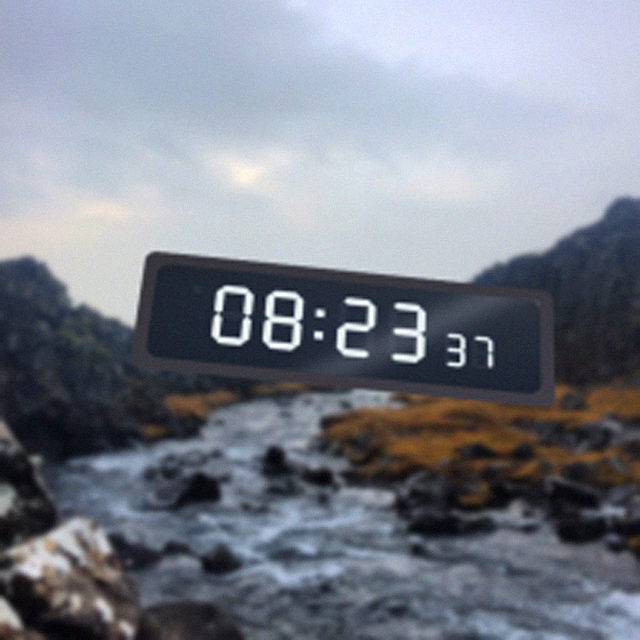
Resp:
**8:23:37**
